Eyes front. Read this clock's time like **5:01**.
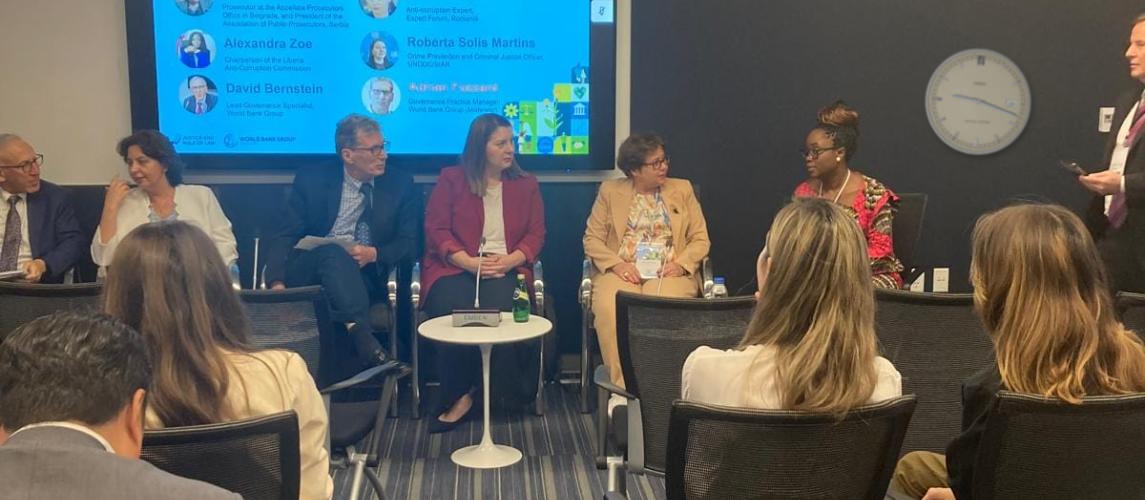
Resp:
**9:18**
